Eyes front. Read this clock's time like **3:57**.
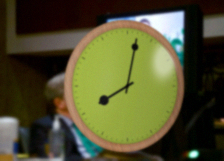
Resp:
**8:02**
